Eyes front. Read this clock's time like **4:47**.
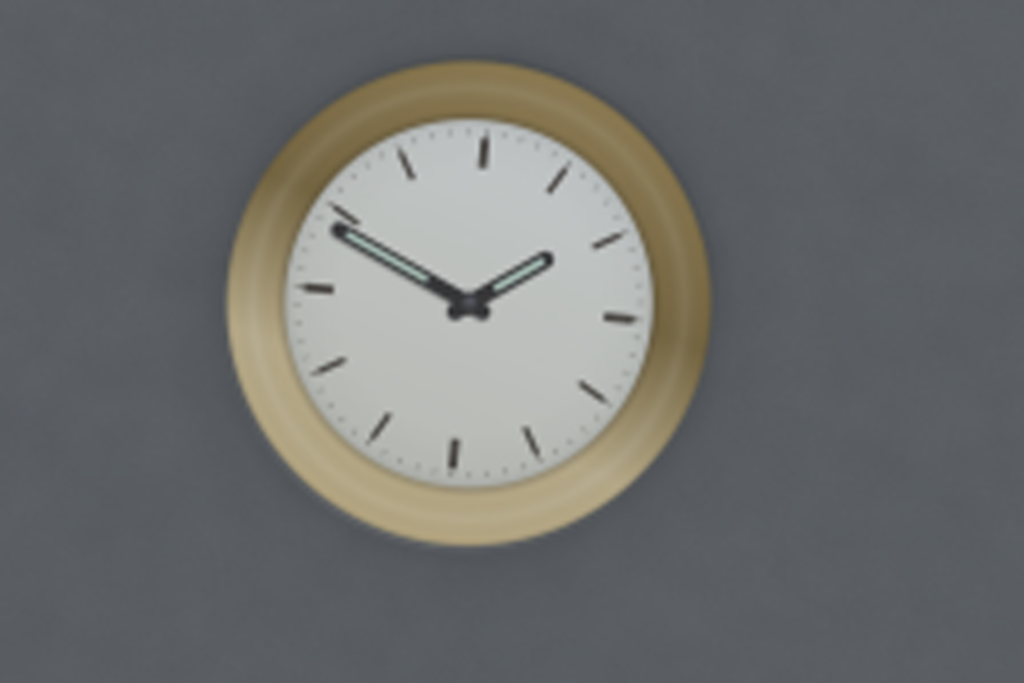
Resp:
**1:49**
